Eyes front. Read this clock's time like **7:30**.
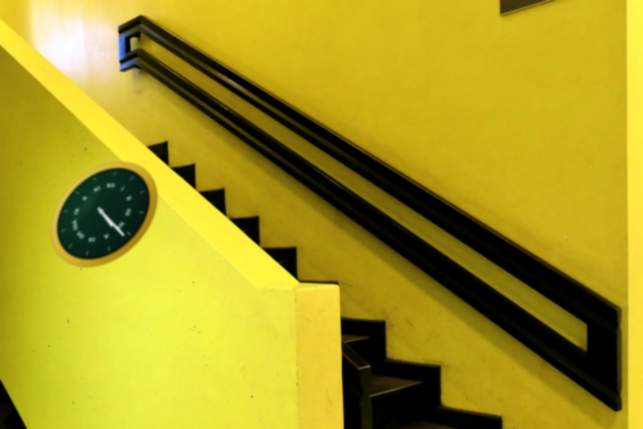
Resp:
**4:21**
